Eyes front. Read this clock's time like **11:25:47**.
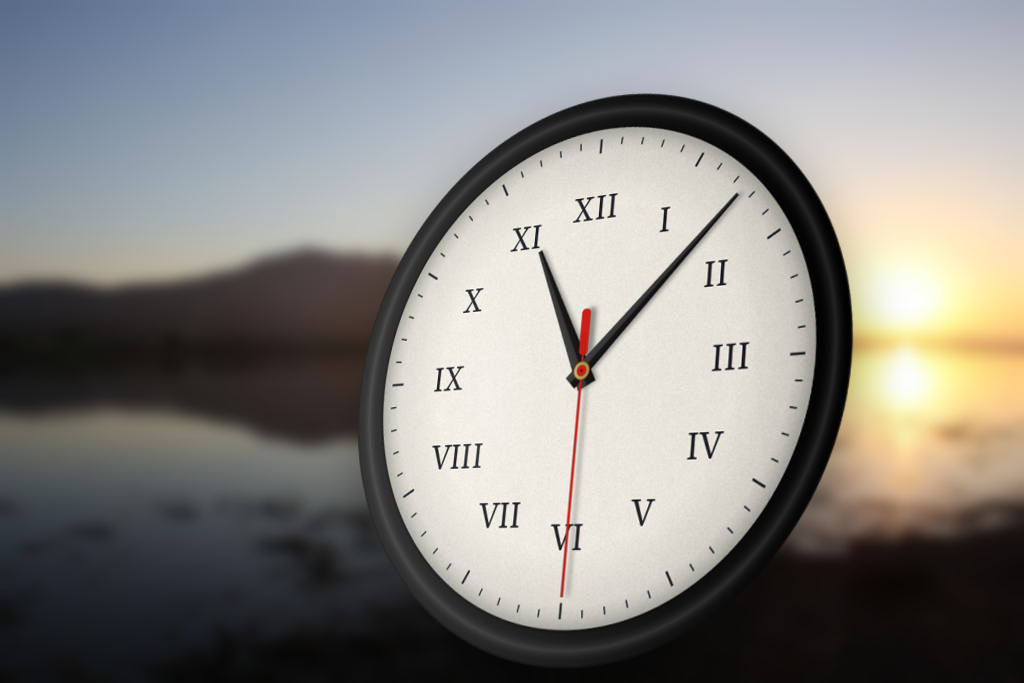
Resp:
**11:07:30**
